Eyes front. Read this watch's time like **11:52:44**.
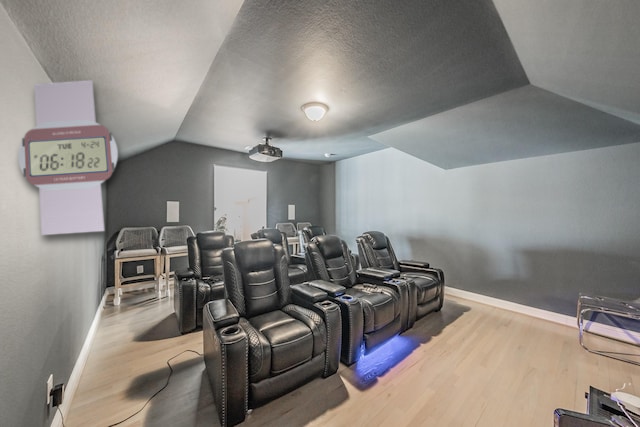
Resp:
**6:18:22**
